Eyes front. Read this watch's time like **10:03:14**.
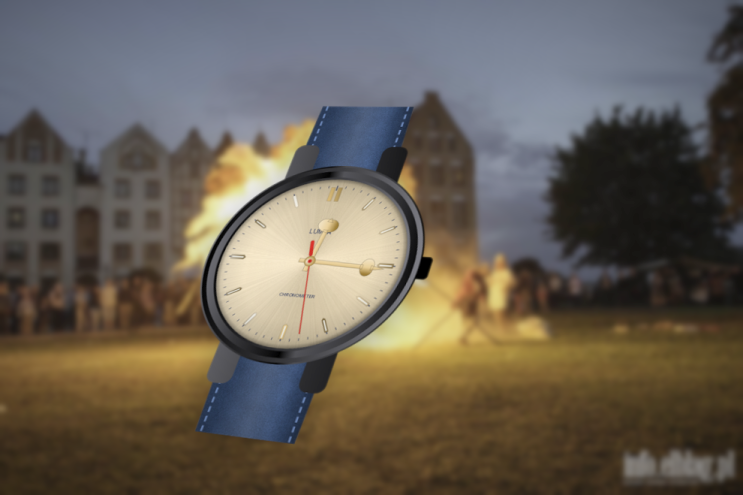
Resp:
**12:15:28**
